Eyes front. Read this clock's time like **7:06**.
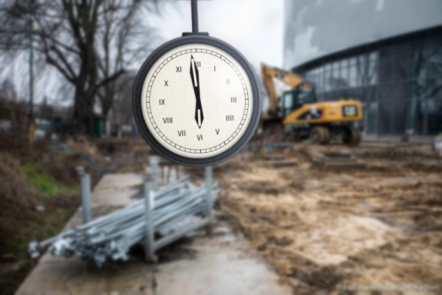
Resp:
**5:59**
